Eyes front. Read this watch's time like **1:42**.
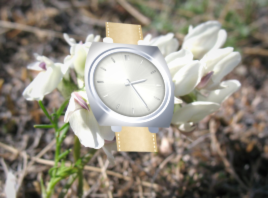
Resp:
**2:25**
